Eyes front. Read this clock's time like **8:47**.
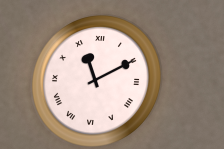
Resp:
**11:10**
